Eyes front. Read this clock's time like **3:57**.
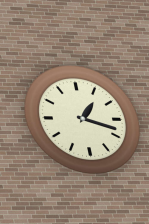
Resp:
**1:18**
